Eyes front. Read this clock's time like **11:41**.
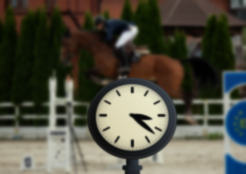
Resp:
**3:22**
